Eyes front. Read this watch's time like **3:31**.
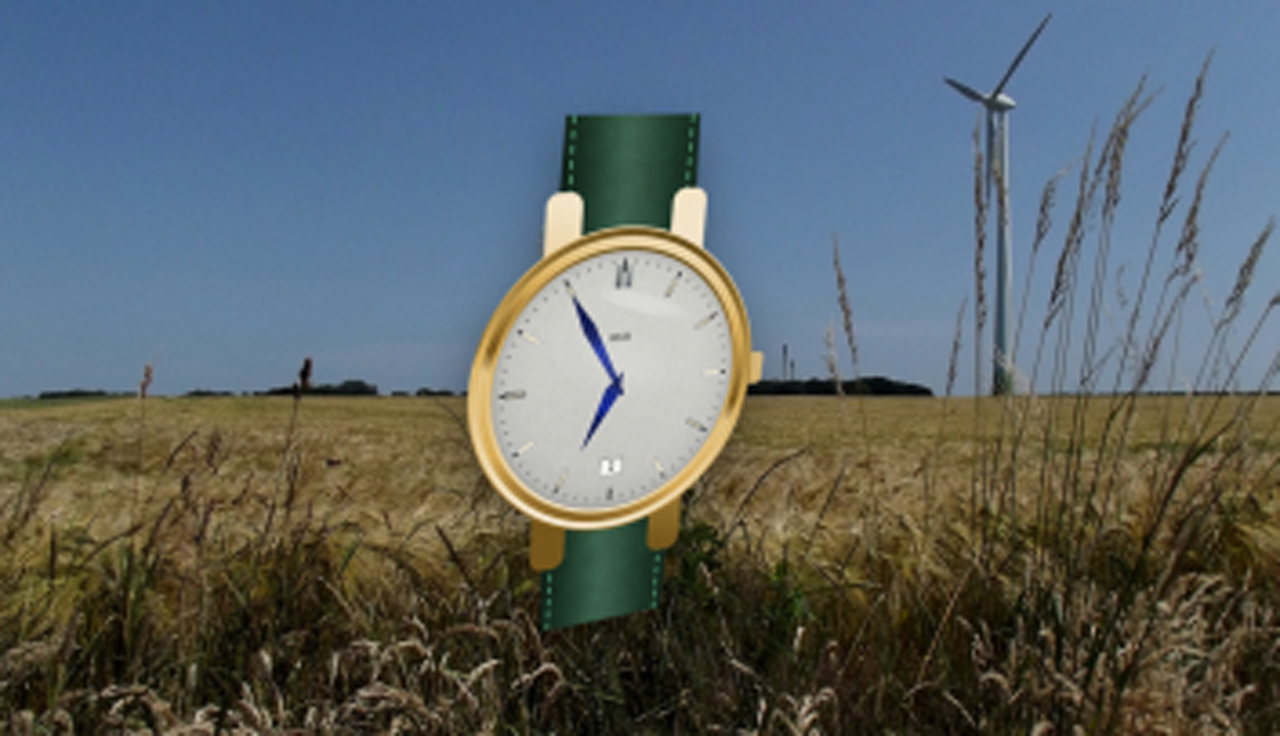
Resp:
**6:55**
